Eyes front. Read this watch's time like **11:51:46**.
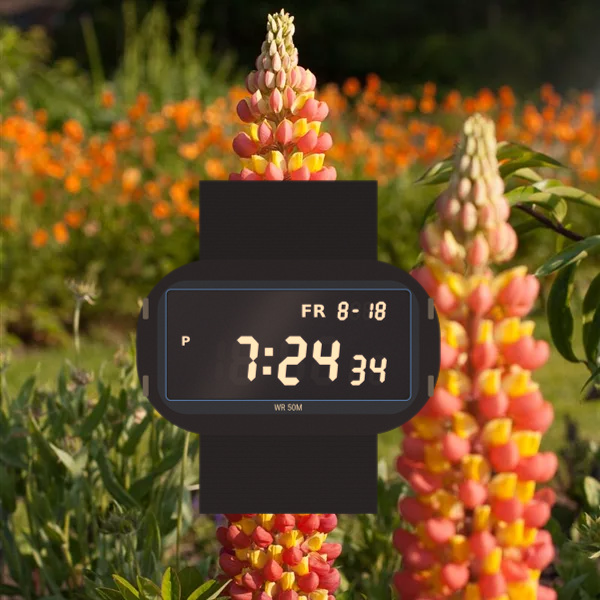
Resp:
**7:24:34**
